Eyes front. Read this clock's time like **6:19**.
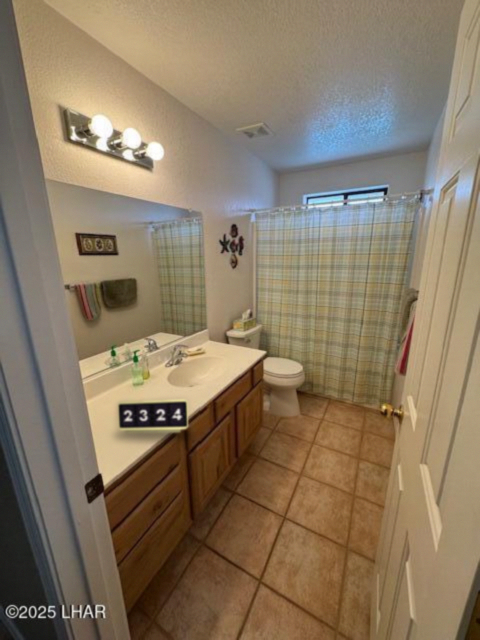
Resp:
**23:24**
